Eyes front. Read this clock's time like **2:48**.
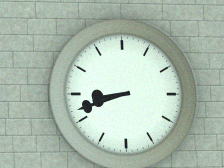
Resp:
**8:42**
